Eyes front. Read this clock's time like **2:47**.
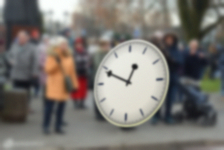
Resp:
**12:49**
